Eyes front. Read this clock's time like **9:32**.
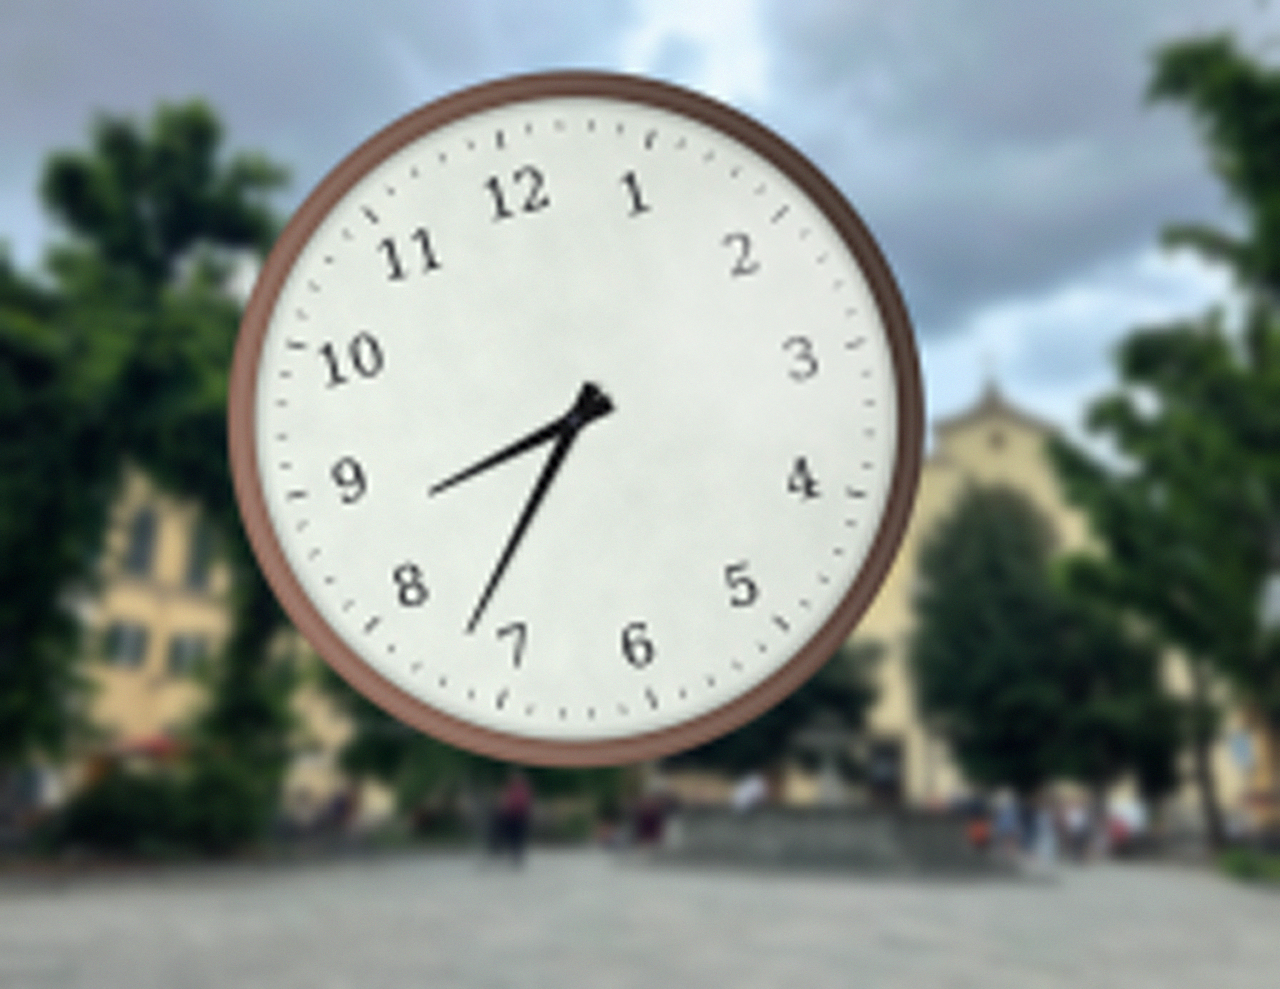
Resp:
**8:37**
